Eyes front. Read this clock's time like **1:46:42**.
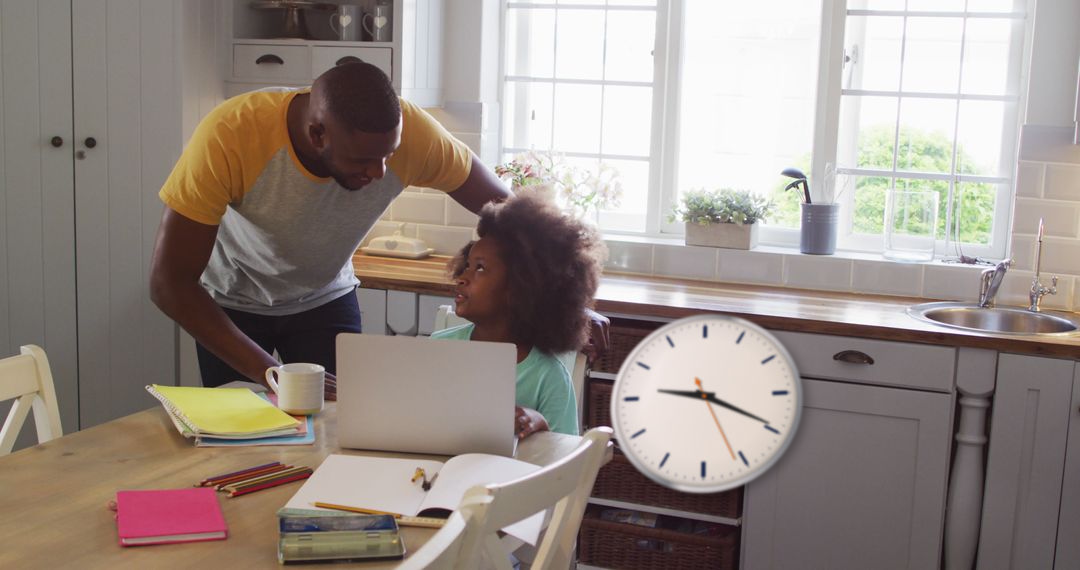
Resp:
**9:19:26**
